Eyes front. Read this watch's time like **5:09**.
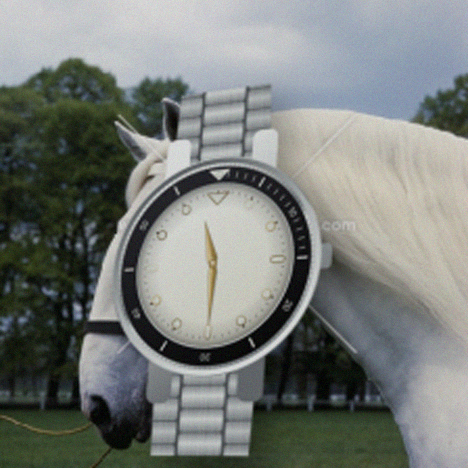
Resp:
**11:30**
